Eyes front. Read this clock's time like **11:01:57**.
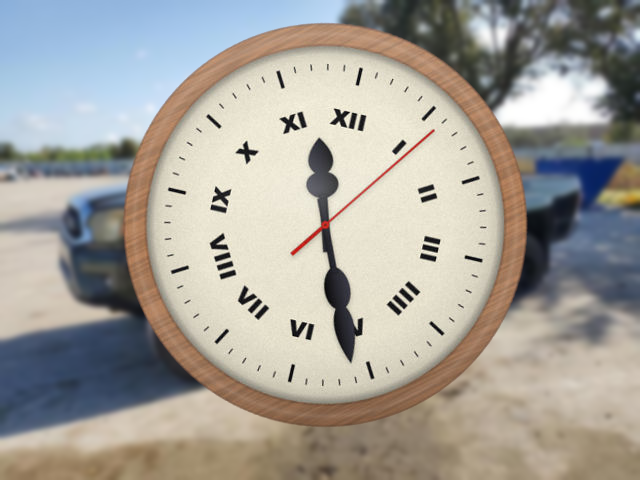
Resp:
**11:26:06**
